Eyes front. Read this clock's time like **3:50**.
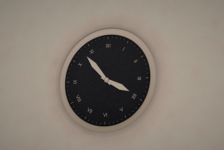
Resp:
**3:53**
